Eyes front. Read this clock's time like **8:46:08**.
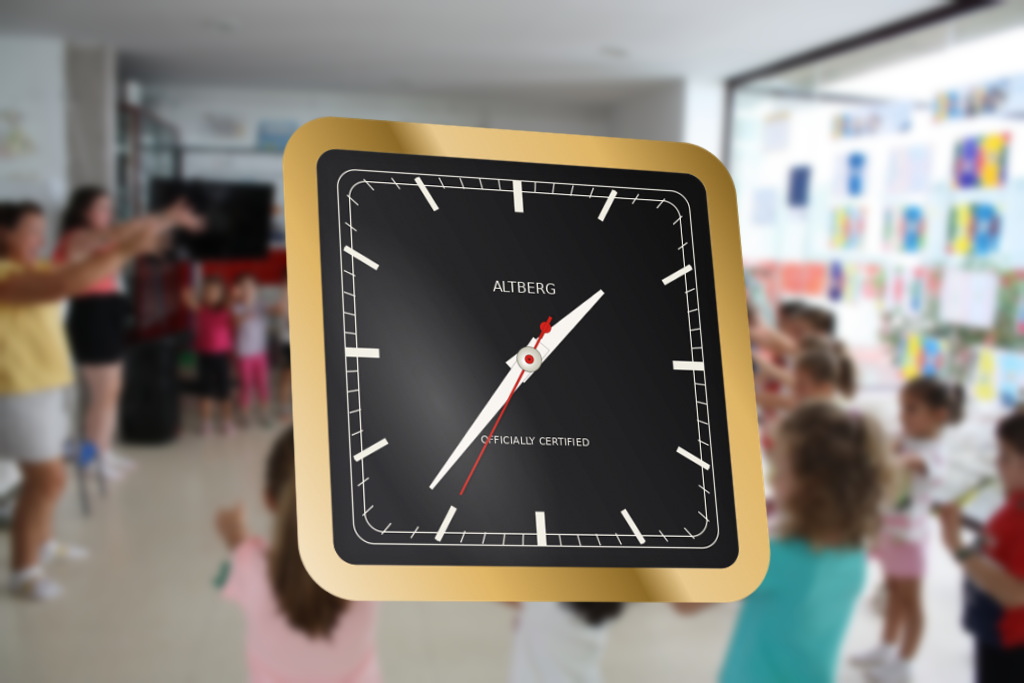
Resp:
**1:36:35**
